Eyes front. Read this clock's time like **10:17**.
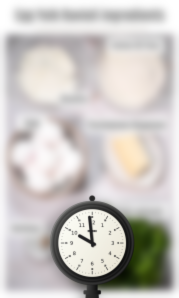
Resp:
**9:59**
